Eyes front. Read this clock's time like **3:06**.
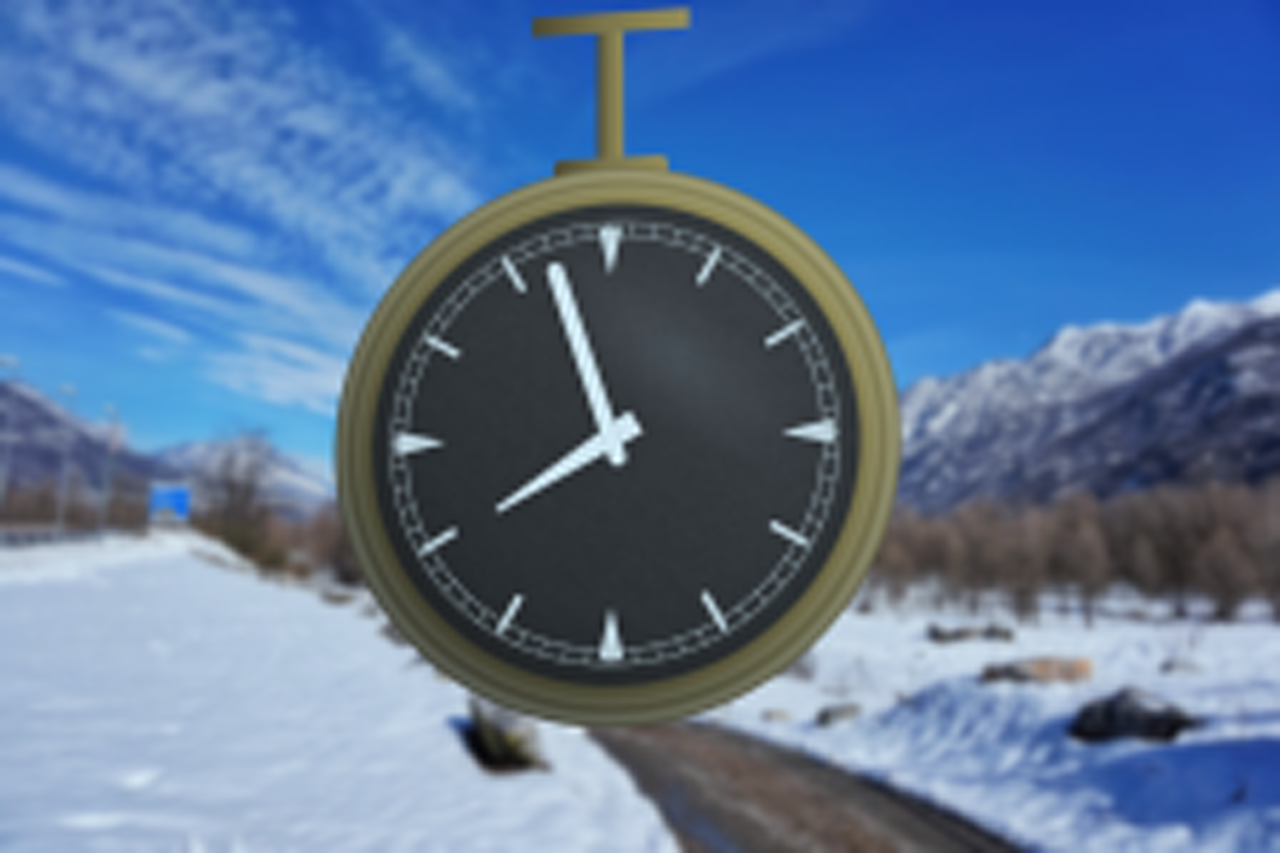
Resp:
**7:57**
